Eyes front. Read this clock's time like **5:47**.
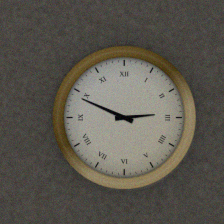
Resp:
**2:49**
